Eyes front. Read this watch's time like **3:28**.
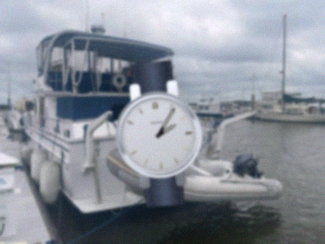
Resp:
**2:06**
